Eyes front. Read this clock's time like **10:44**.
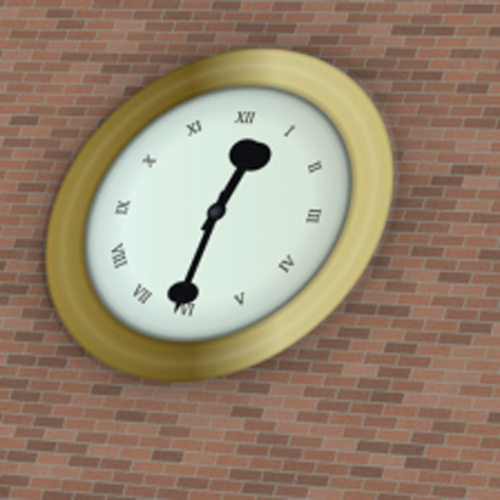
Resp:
**12:31**
